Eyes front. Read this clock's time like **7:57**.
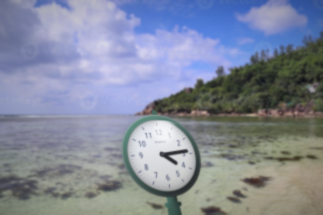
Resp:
**4:14**
